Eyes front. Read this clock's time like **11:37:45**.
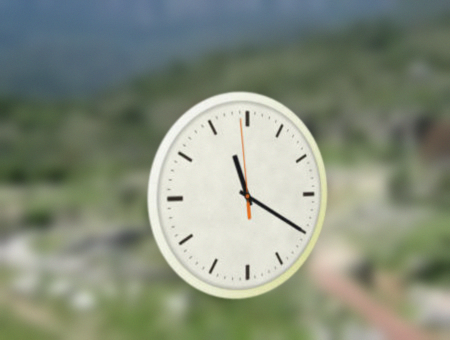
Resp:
**11:19:59**
